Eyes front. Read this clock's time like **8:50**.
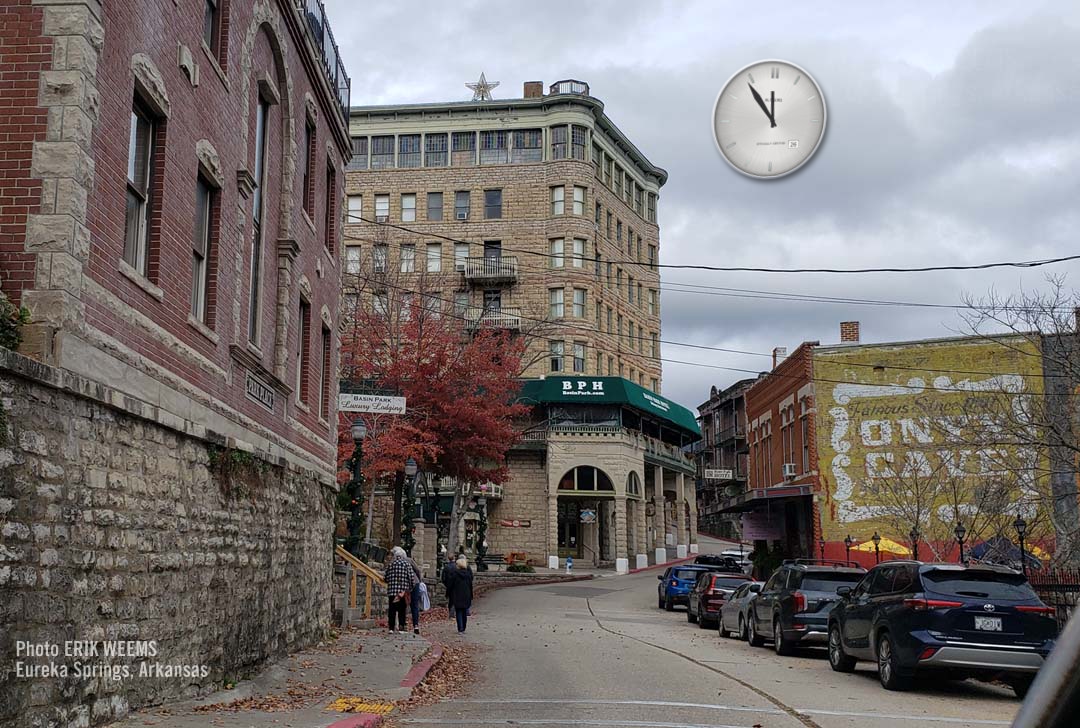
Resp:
**11:54**
